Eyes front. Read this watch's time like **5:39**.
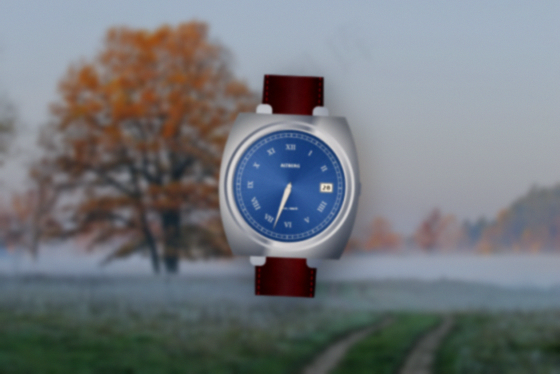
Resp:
**6:33**
